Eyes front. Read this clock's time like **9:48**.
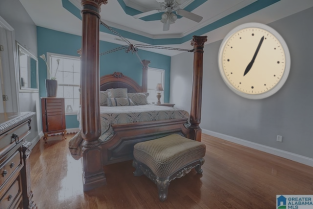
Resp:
**7:04**
